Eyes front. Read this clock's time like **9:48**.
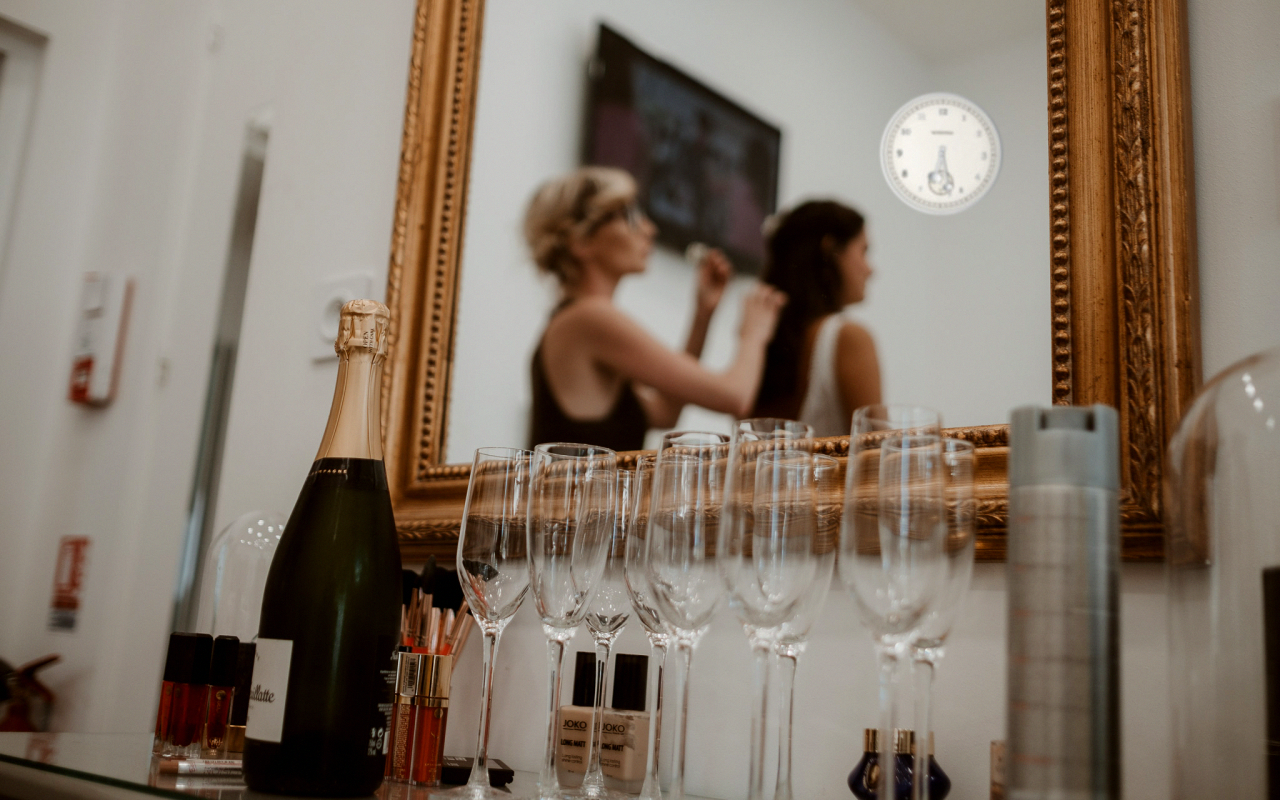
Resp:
**6:28**
